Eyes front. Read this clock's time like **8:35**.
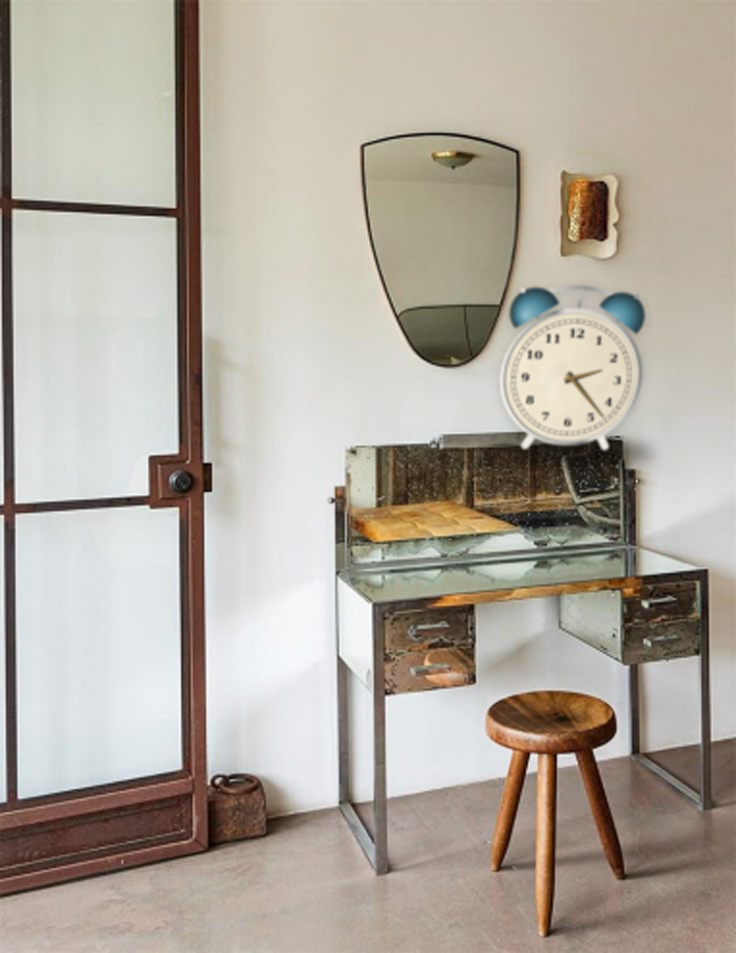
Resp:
**2:23**
